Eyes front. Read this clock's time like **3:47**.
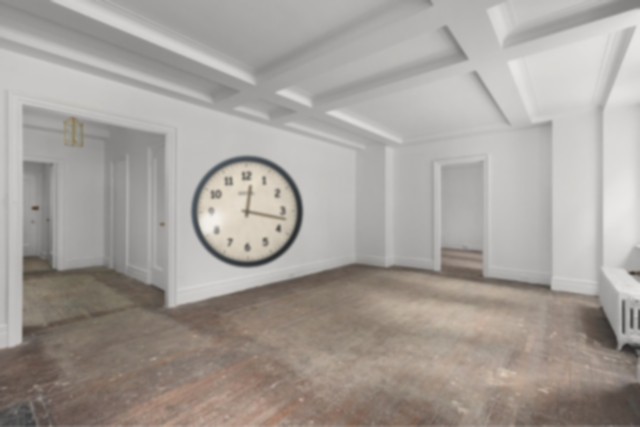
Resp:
**12:17**
